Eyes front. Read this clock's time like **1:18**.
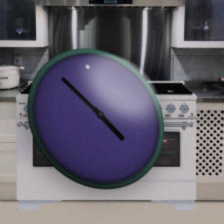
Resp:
**4:54**
